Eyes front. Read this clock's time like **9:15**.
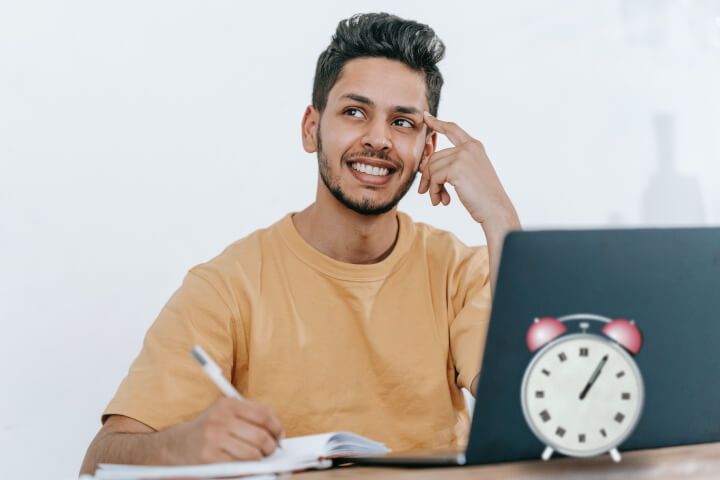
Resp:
**1:05**
